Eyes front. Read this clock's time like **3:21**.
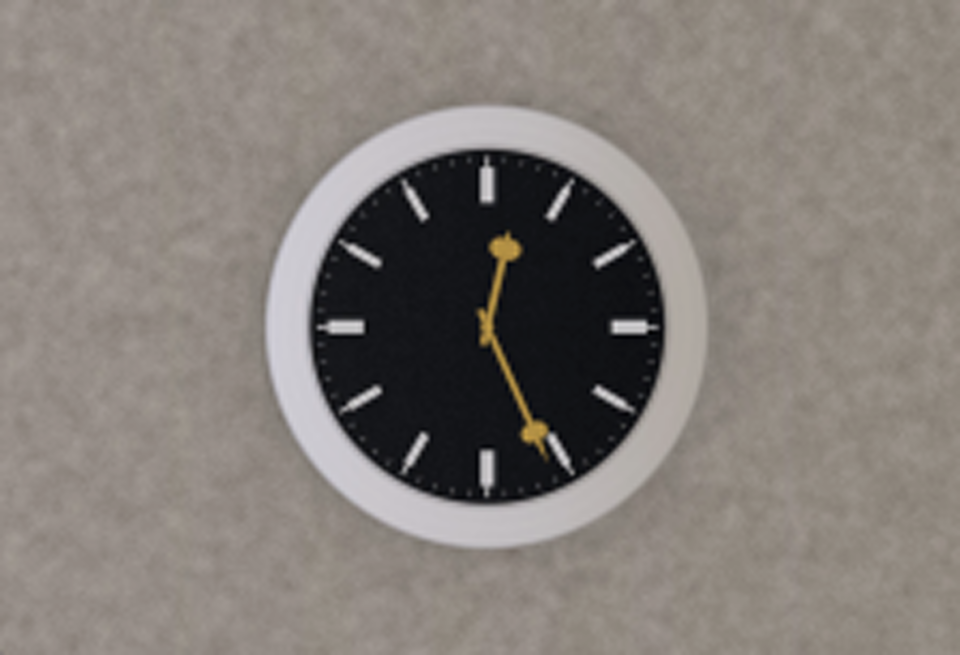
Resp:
**12:26**
